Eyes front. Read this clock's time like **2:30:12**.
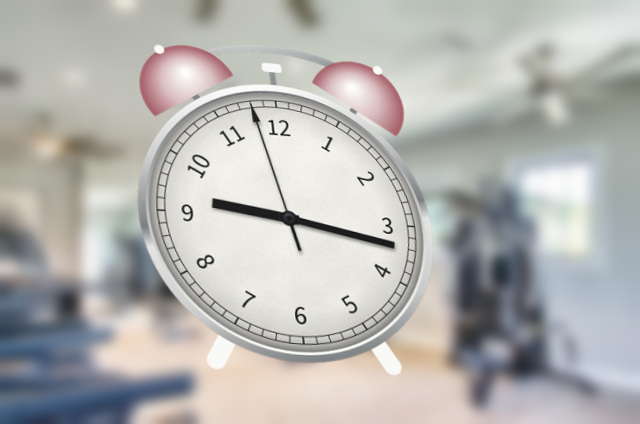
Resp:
**9:16:58**
